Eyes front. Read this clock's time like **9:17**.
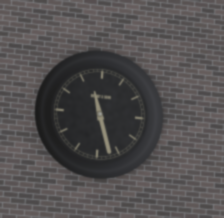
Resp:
**11:27**
